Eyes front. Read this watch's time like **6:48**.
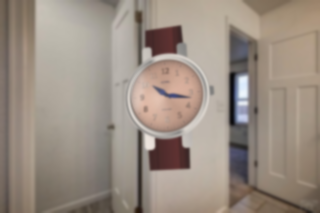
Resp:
**10:17**
